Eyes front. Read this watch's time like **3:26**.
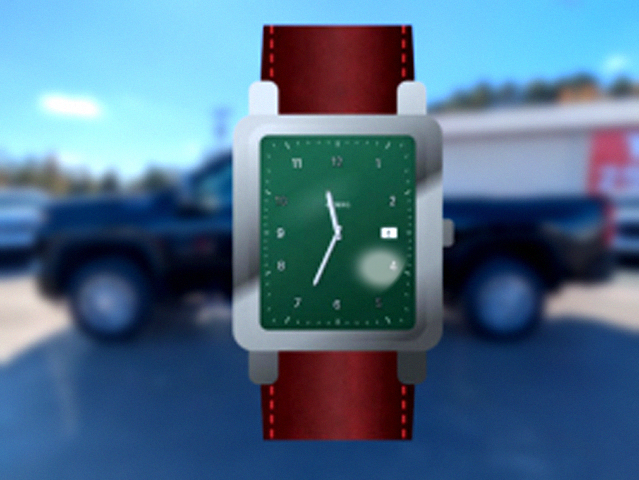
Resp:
**11:34**
